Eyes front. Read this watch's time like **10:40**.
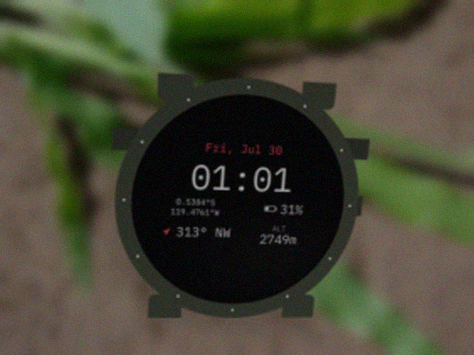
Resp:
**1:01**
